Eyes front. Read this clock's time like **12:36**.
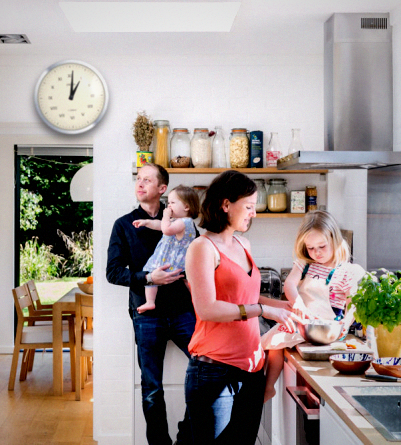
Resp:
**1:01**
